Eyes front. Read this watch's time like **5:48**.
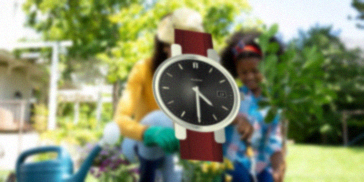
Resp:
**4:30**
